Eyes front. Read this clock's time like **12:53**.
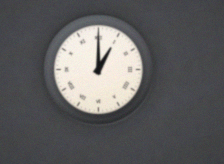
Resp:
**1:00**
